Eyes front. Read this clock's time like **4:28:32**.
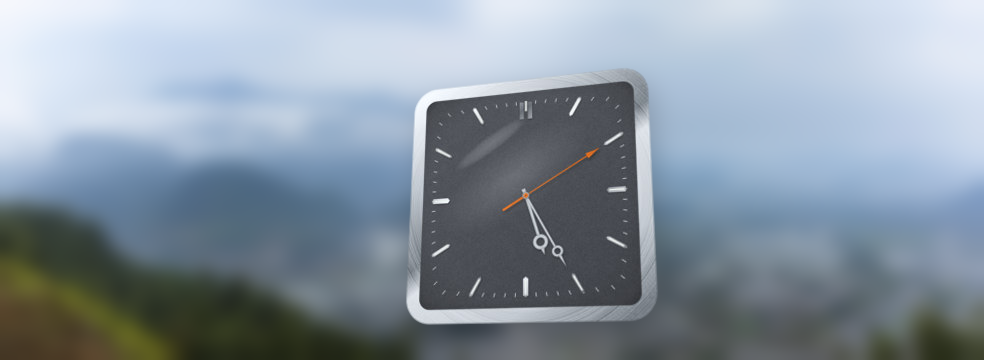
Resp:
**5:25:10**
